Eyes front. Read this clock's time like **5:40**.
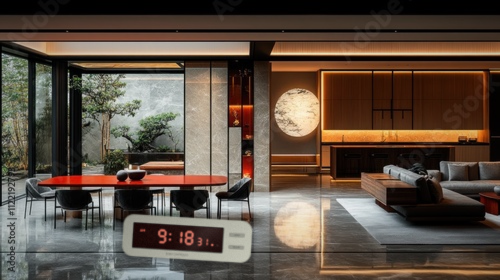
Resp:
**9:18**
